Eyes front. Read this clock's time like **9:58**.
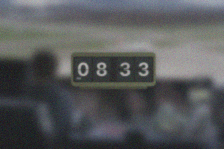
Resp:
**8:33**
